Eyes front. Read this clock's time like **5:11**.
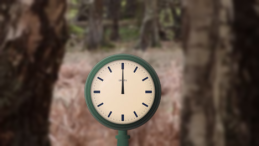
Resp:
**12:00**
